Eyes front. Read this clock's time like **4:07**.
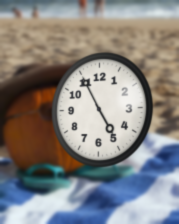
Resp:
**4:55**
